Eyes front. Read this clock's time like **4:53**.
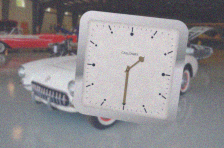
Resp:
**1:30**
